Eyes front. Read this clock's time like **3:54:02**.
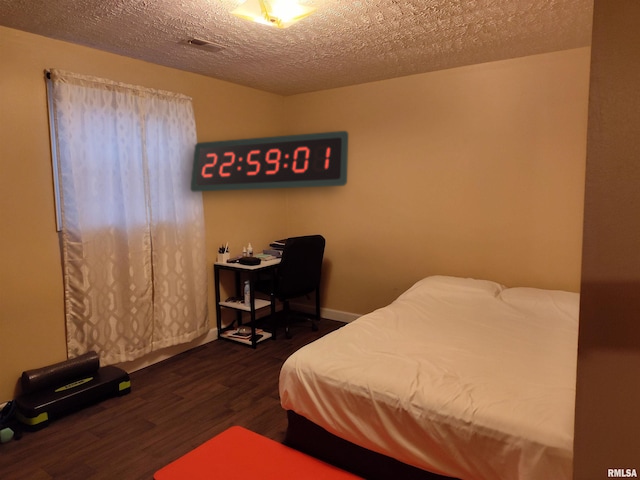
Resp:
**22:59:01**
